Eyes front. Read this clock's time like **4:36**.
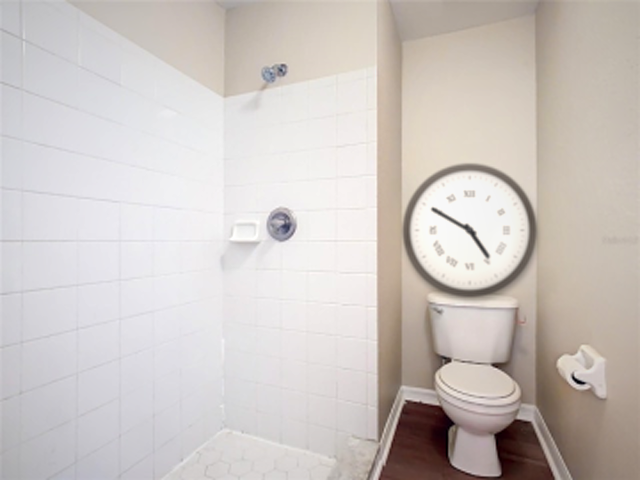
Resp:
**4:50**
